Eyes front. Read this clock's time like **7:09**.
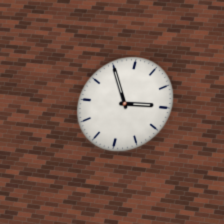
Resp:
**2:55**
